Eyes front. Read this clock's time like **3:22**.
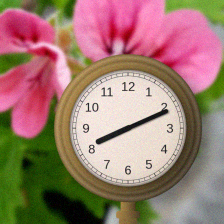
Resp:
**8:11**
